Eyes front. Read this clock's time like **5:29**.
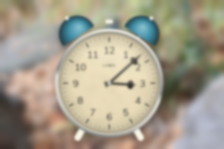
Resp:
**3:08**
